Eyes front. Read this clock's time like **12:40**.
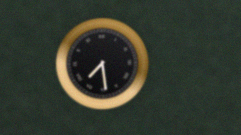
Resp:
**7:29**
